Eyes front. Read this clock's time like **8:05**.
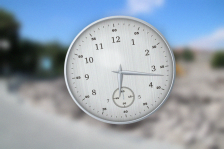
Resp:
**6:17**
